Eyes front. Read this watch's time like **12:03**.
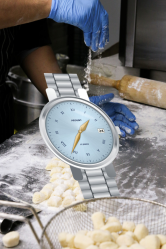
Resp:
**1:36**
